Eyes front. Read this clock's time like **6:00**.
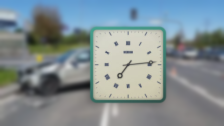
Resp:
**7:14**
